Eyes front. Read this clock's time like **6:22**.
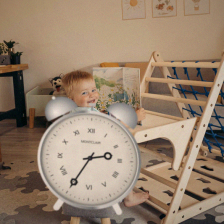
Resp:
**2:35**
